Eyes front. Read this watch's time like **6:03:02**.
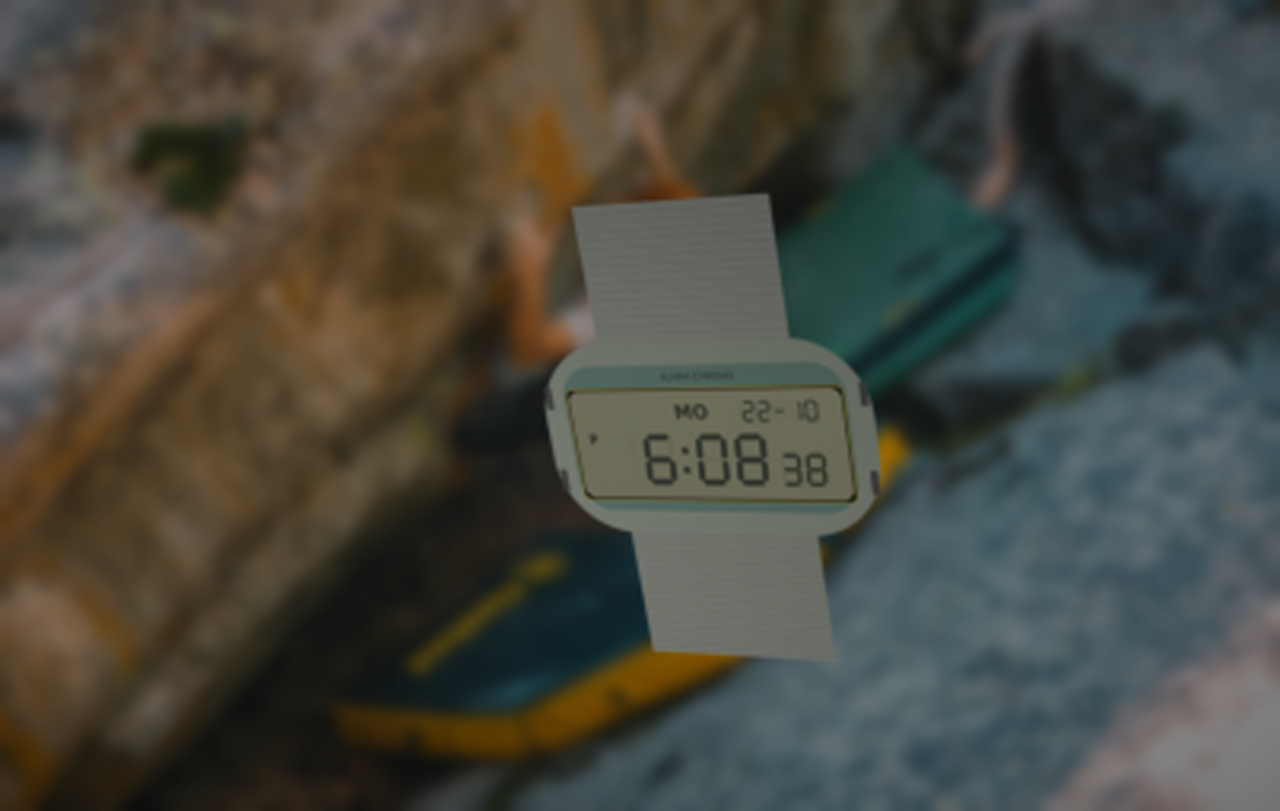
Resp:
**6:08:38**
